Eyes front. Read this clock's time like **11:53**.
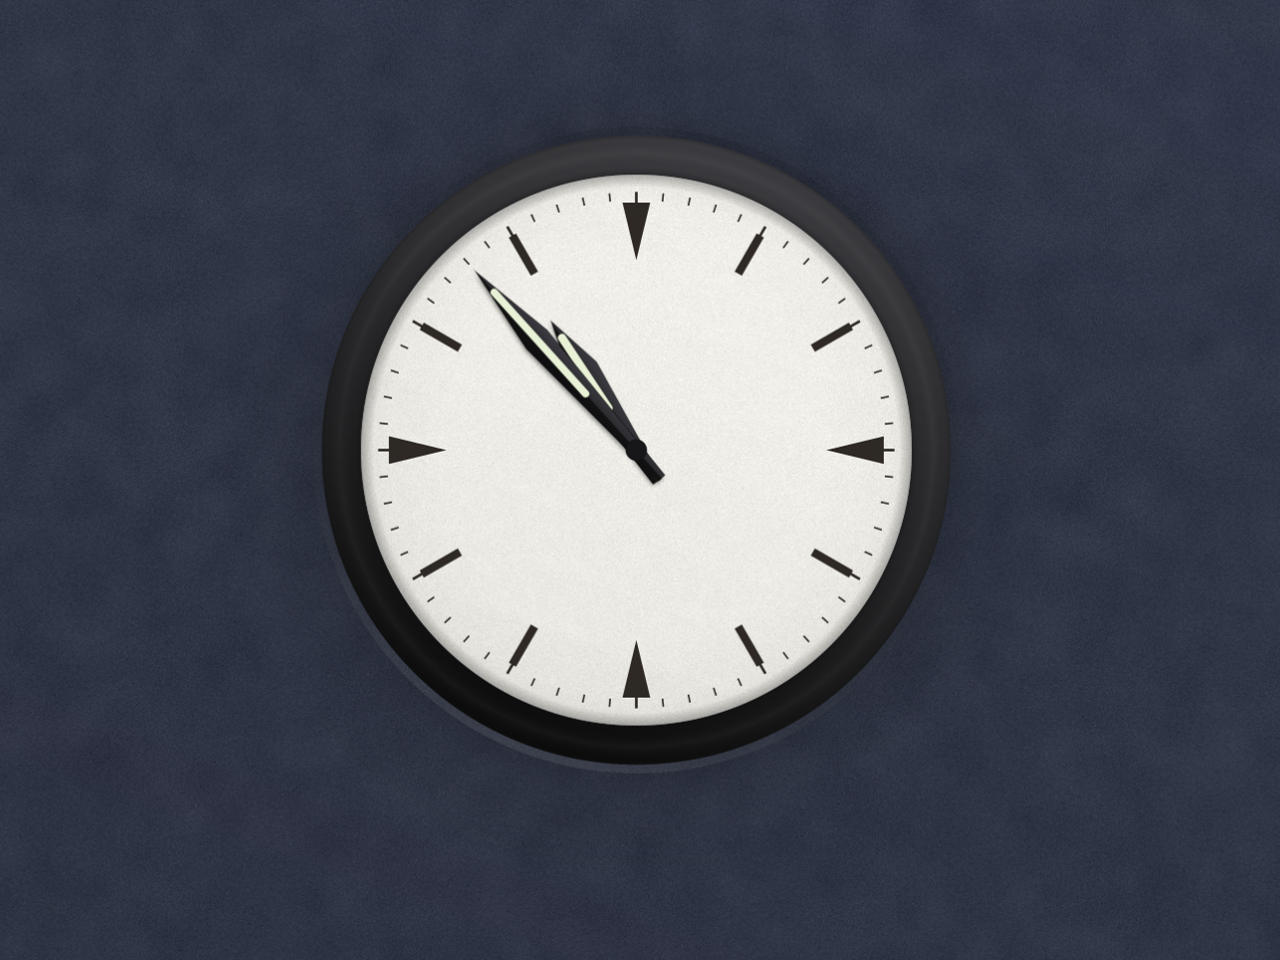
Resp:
**10:53**
